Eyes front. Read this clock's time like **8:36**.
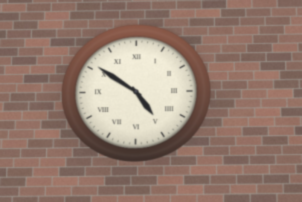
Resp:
**4:51**
